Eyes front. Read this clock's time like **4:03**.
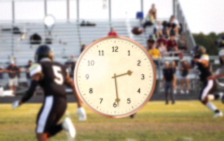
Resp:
**2:29**
